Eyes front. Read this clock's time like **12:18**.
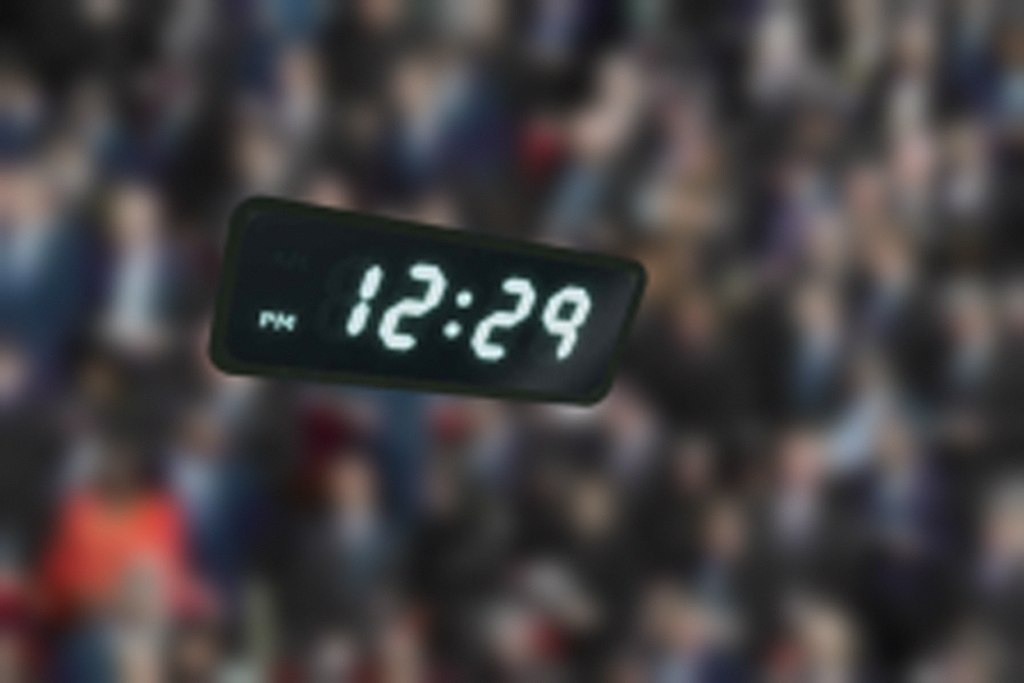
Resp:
**12:29**
